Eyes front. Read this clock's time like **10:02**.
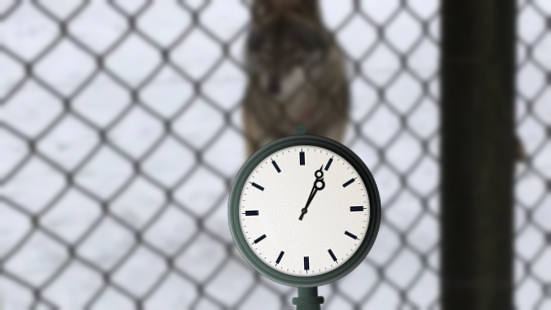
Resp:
**1:04**
